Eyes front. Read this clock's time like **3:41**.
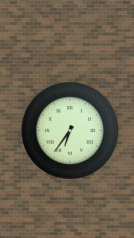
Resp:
**6:36**
